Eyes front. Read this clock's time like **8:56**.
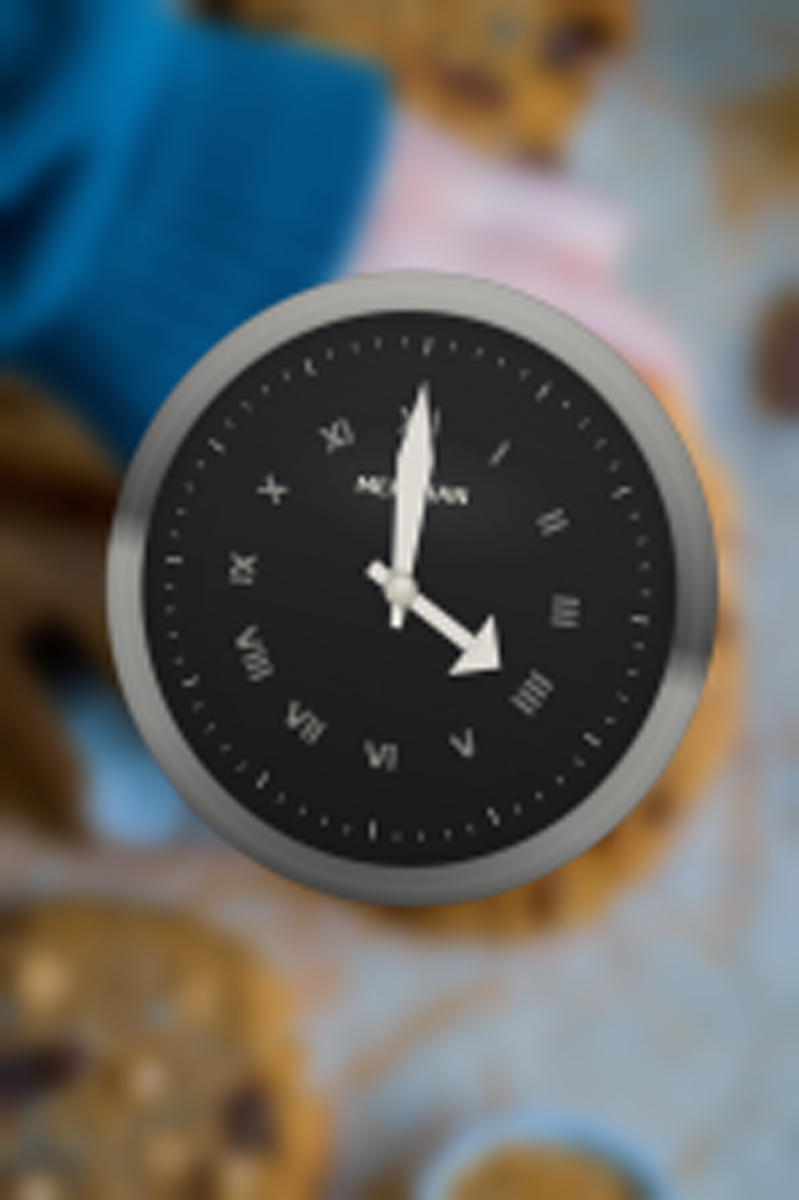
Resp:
**4:00**
